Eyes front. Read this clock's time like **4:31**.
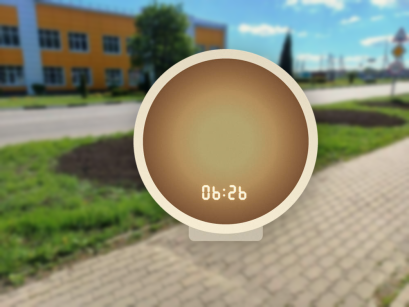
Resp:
**6:26**
